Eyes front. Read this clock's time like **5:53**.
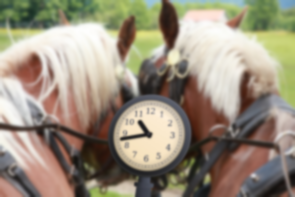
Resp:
**10:43**
